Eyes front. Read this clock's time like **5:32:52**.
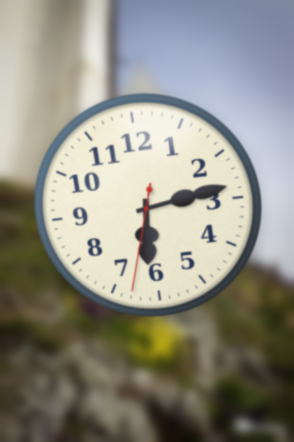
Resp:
**6:13:33**
